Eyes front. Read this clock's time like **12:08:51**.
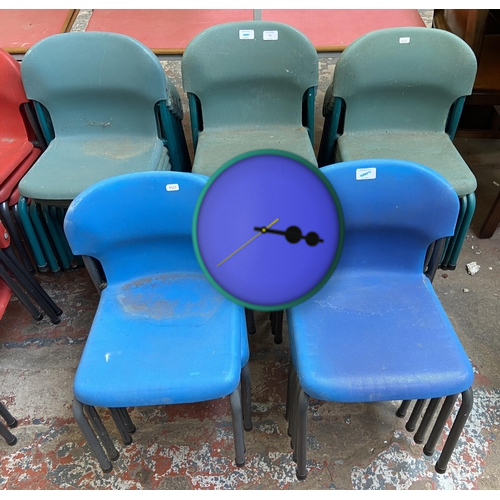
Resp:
**3:16:39**
